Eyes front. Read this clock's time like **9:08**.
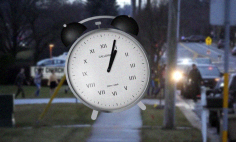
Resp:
**1:04**
